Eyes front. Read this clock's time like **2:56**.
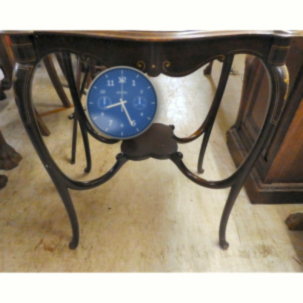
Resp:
**8:26**
